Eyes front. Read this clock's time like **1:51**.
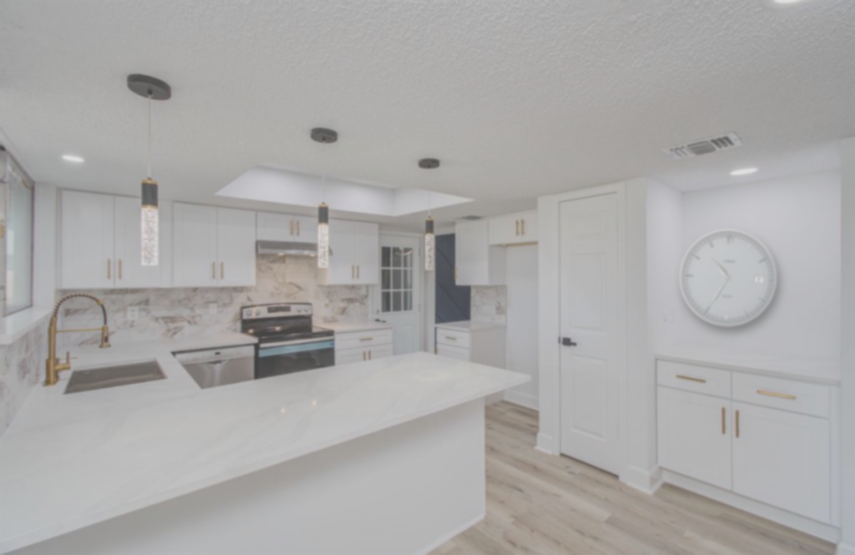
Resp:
**10:35**
